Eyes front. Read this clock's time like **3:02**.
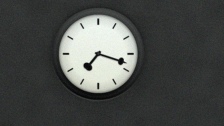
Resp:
**7:18**
